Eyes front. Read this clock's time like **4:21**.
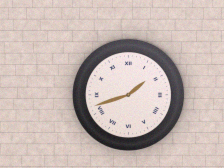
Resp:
**1:42**
